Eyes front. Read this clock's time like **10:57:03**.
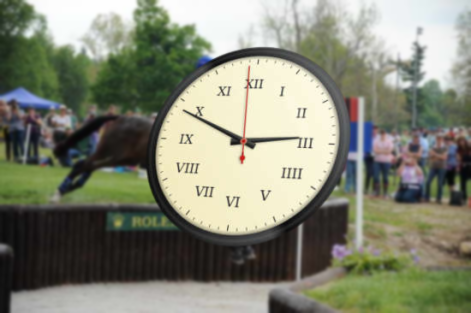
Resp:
**2:48:59**
